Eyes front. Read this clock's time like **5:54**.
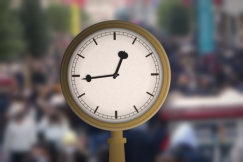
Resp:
**12:44**
